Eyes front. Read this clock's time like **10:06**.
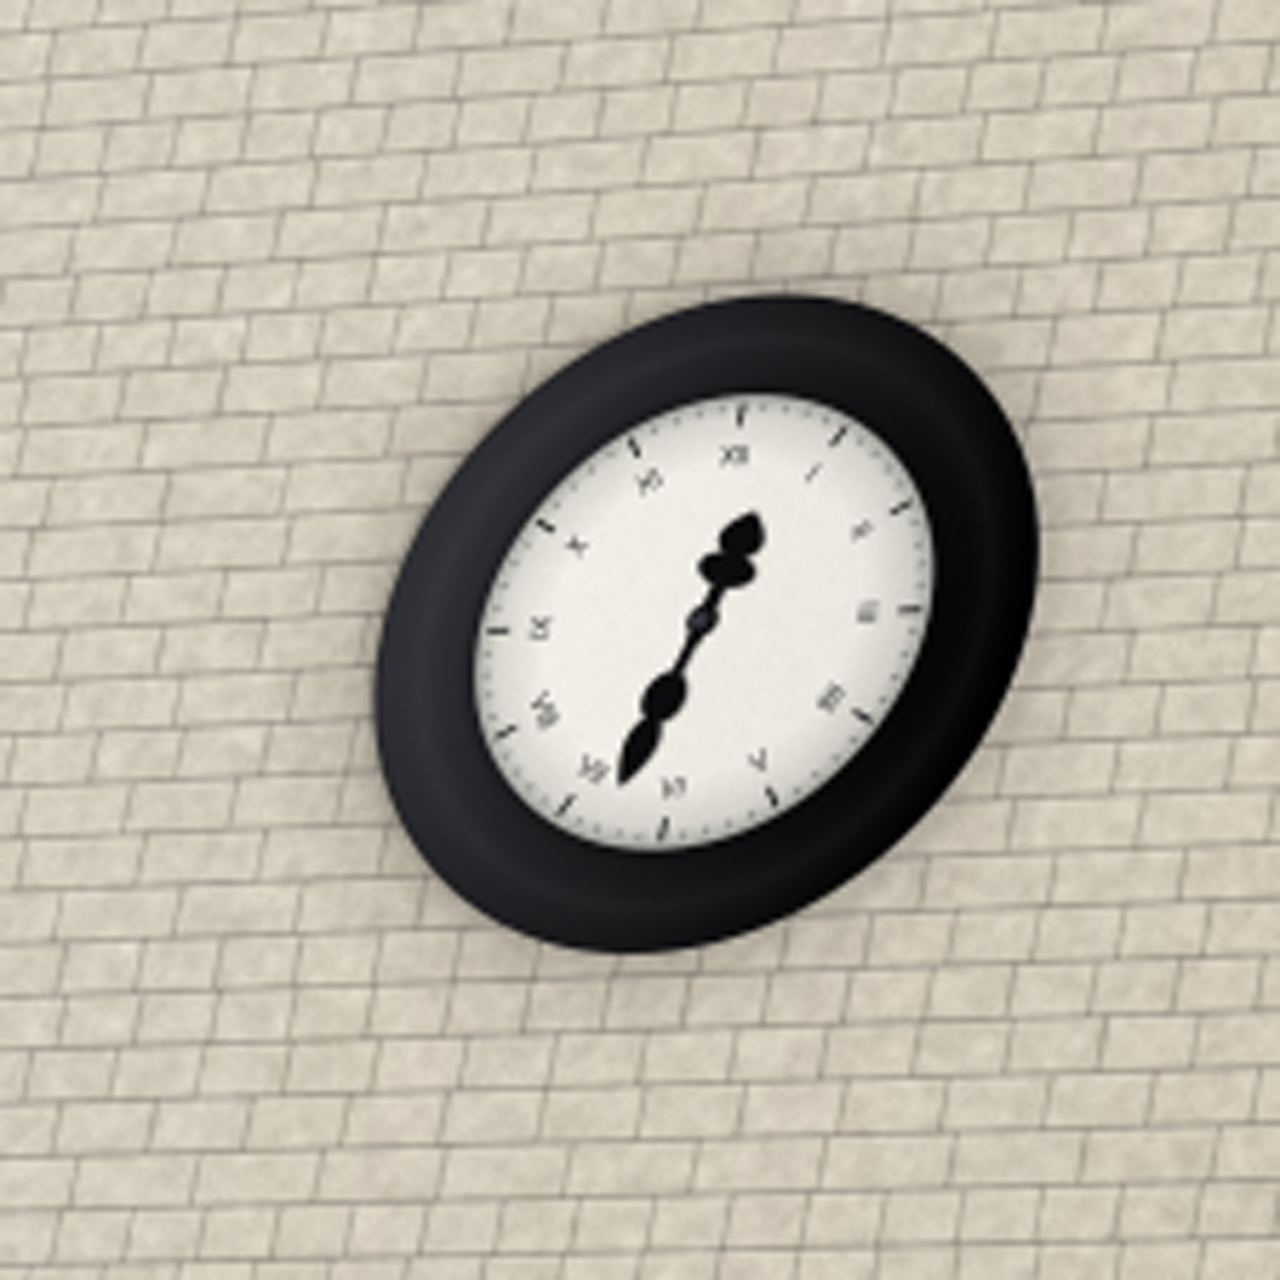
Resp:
**12:33**
